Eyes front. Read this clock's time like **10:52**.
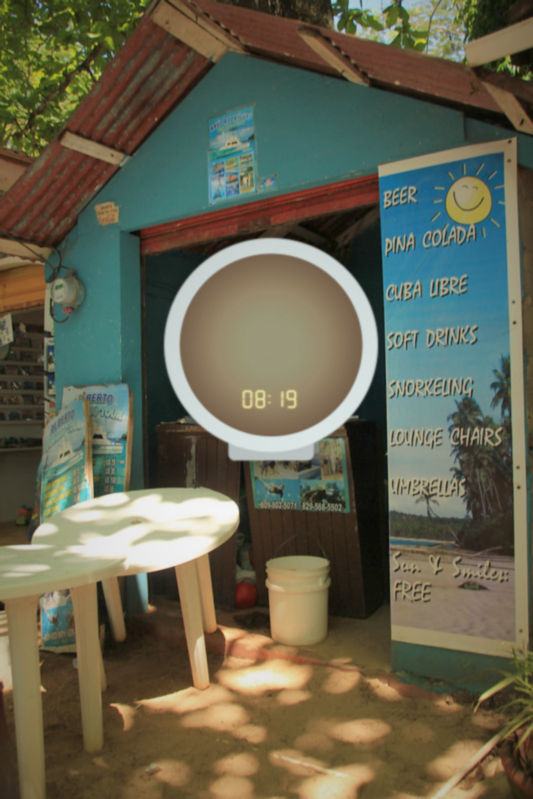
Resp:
**8:19**
